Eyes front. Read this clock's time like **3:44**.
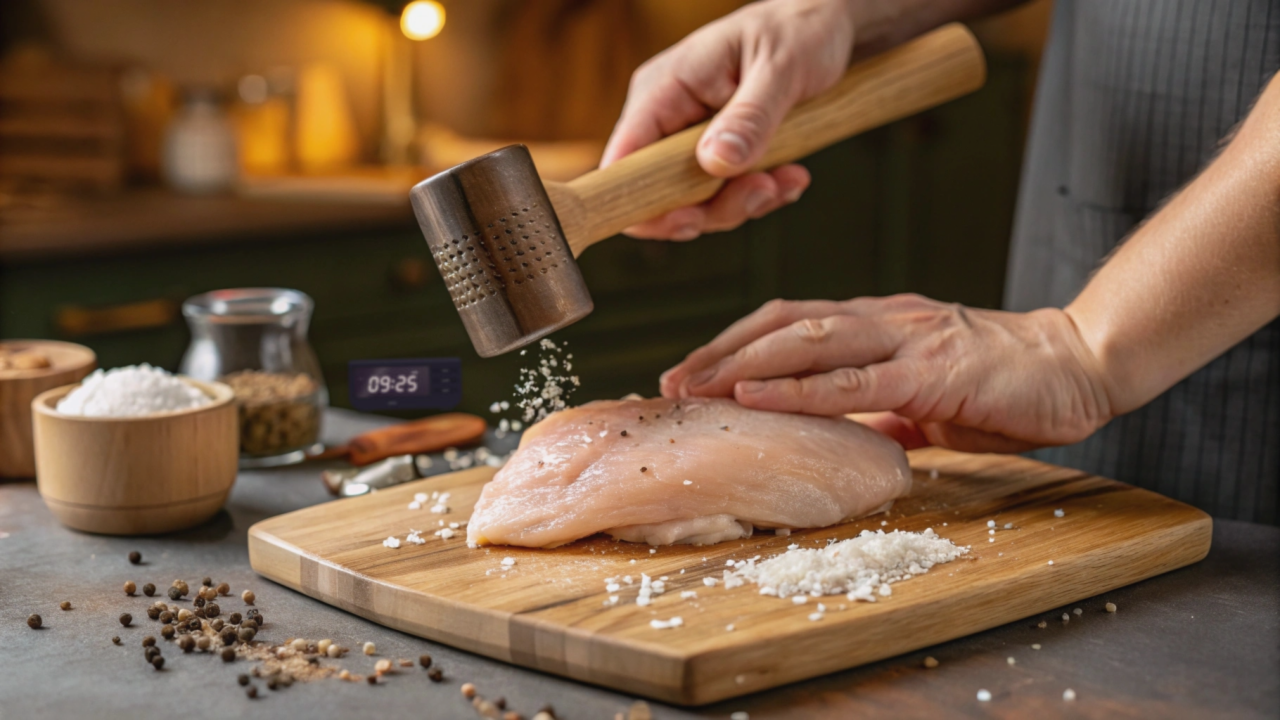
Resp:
**9:25**
